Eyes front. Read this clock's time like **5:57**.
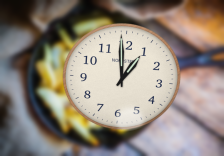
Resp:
**12:59**
